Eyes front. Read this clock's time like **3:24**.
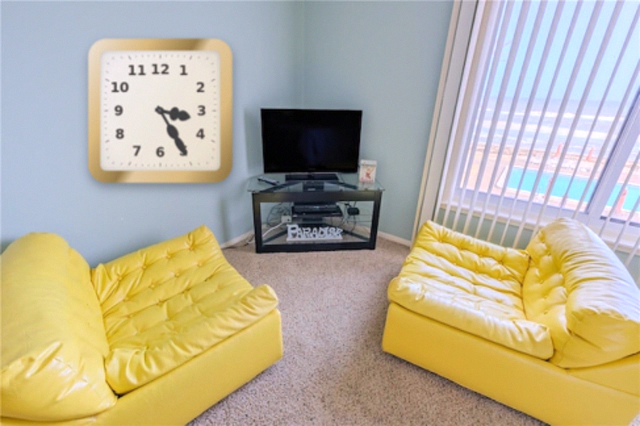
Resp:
**3:25**
